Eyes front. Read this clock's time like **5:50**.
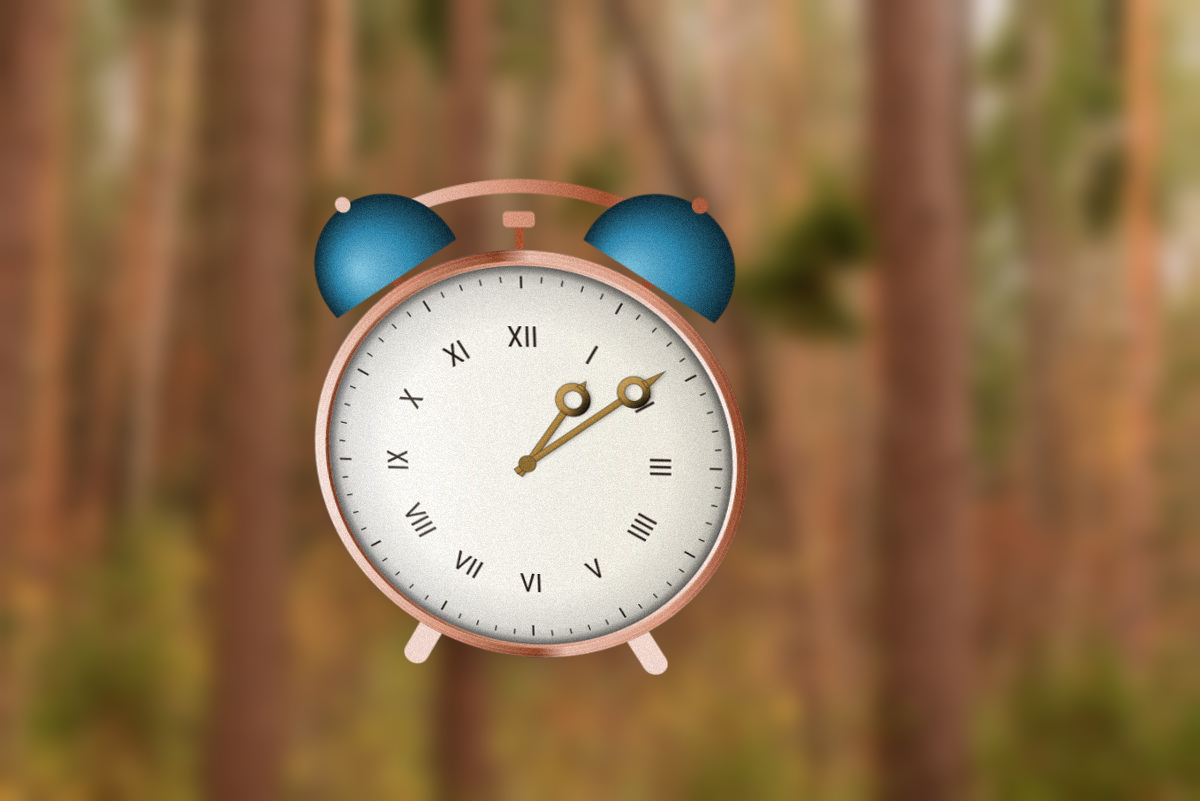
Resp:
**1:09**
